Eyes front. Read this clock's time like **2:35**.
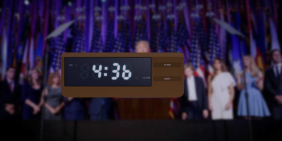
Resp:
**4:36**
